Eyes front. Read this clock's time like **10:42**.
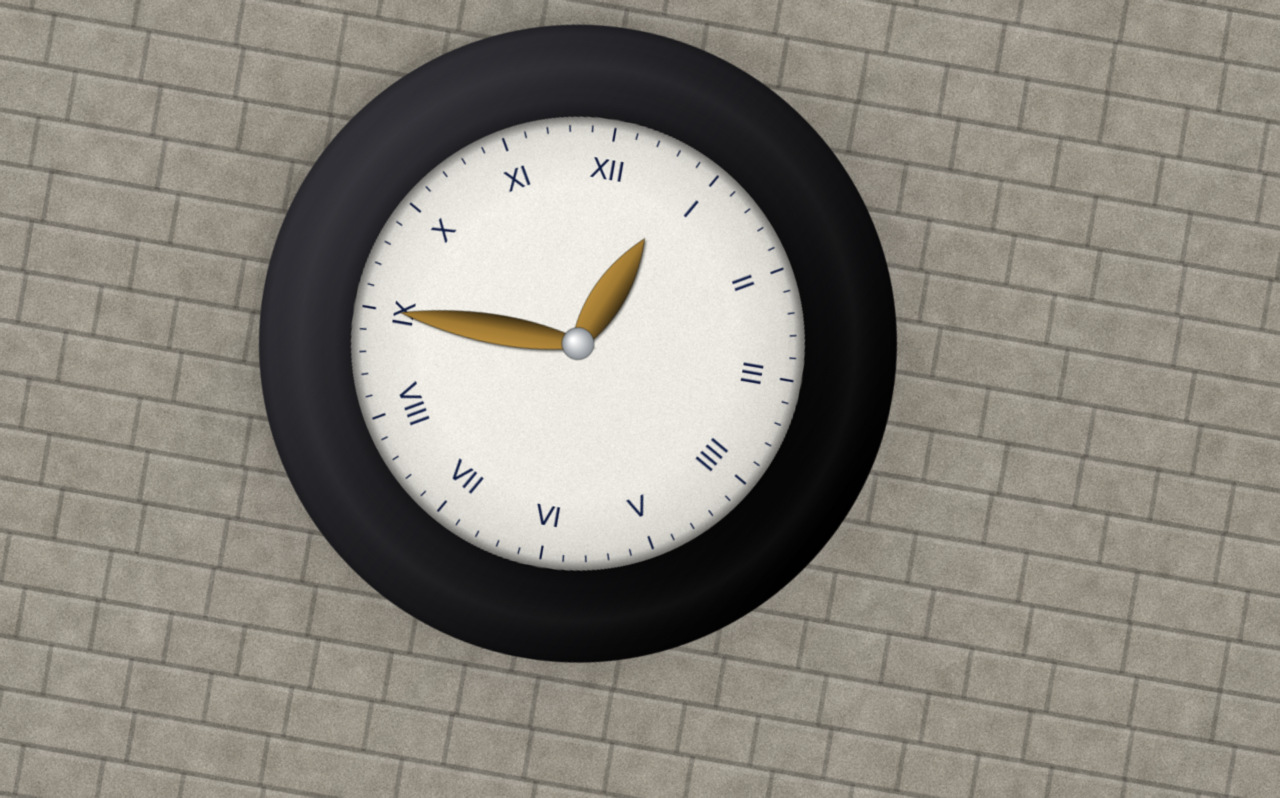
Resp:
**12:45**
